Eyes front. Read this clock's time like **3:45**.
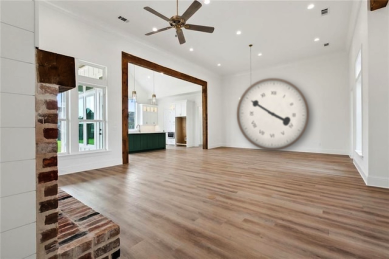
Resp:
**3:50**
